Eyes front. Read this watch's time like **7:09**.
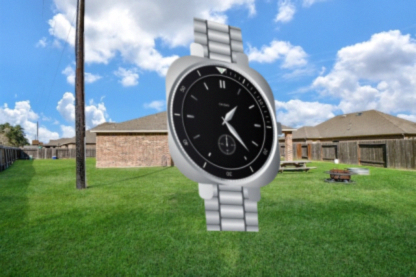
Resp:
**1:23**
